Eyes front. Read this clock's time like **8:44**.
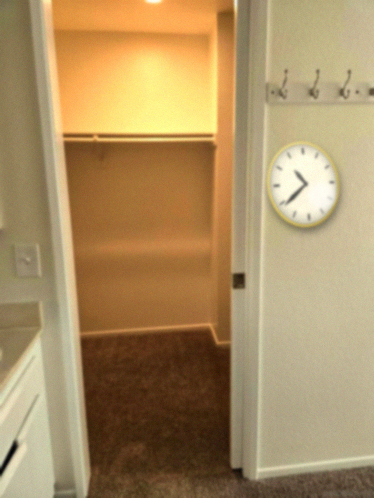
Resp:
**10:39**
